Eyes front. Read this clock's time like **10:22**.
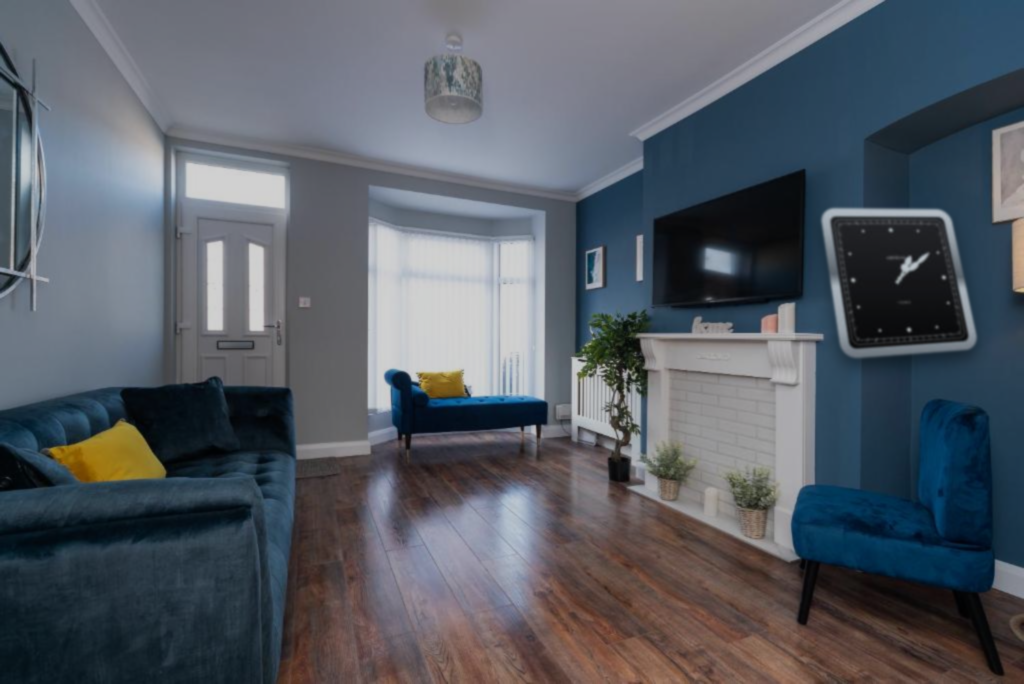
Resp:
**1:09**
